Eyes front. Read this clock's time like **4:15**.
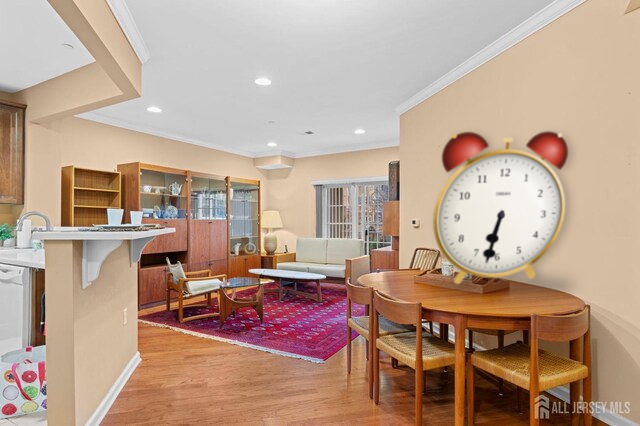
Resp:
**6:32**
